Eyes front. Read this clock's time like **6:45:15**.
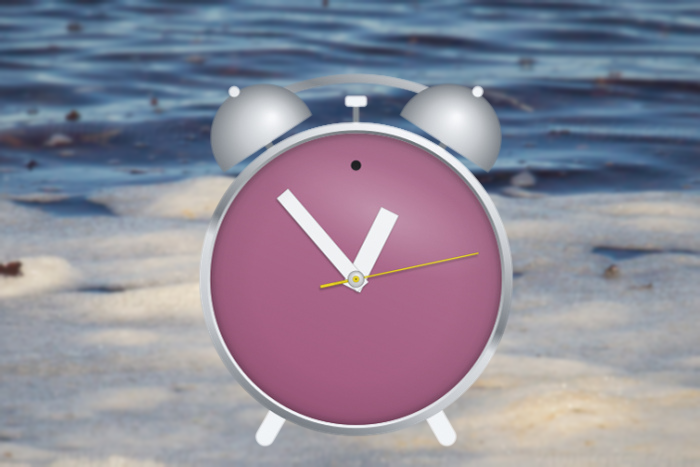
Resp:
**12:53:13**
